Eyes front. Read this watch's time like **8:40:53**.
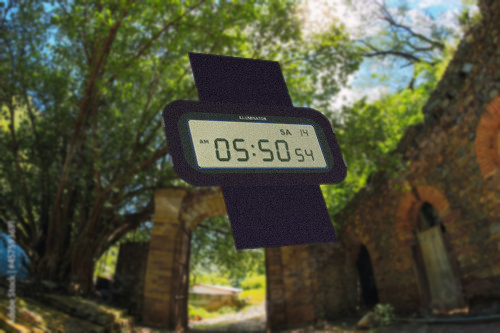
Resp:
**5:50:54**
